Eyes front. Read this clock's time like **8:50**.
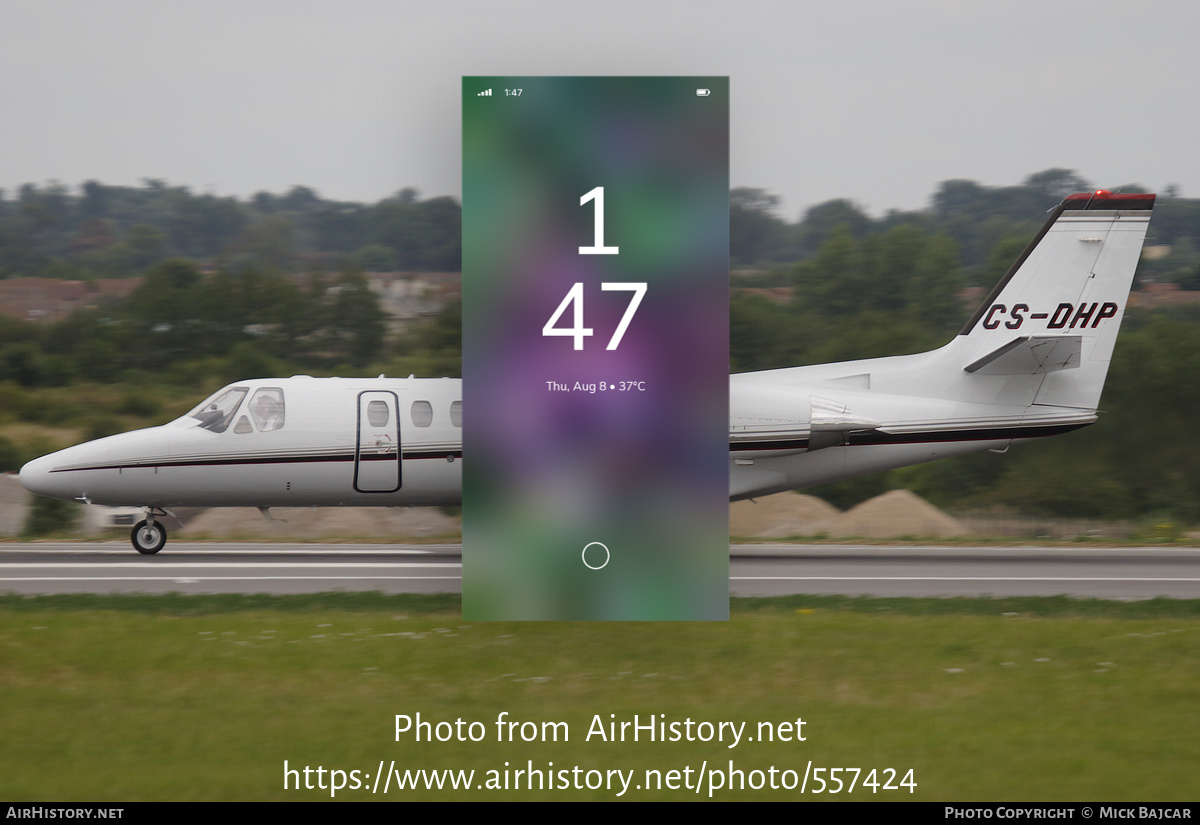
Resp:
**1:47**
